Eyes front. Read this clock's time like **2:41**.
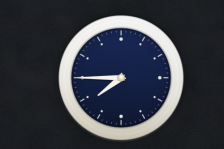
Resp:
**7:45**
